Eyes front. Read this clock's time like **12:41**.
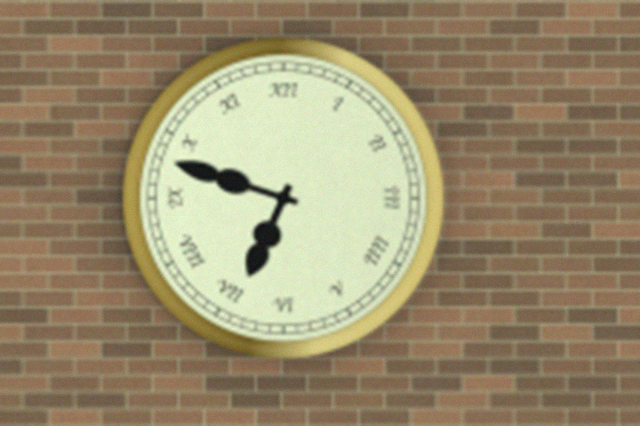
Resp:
**6:48**
